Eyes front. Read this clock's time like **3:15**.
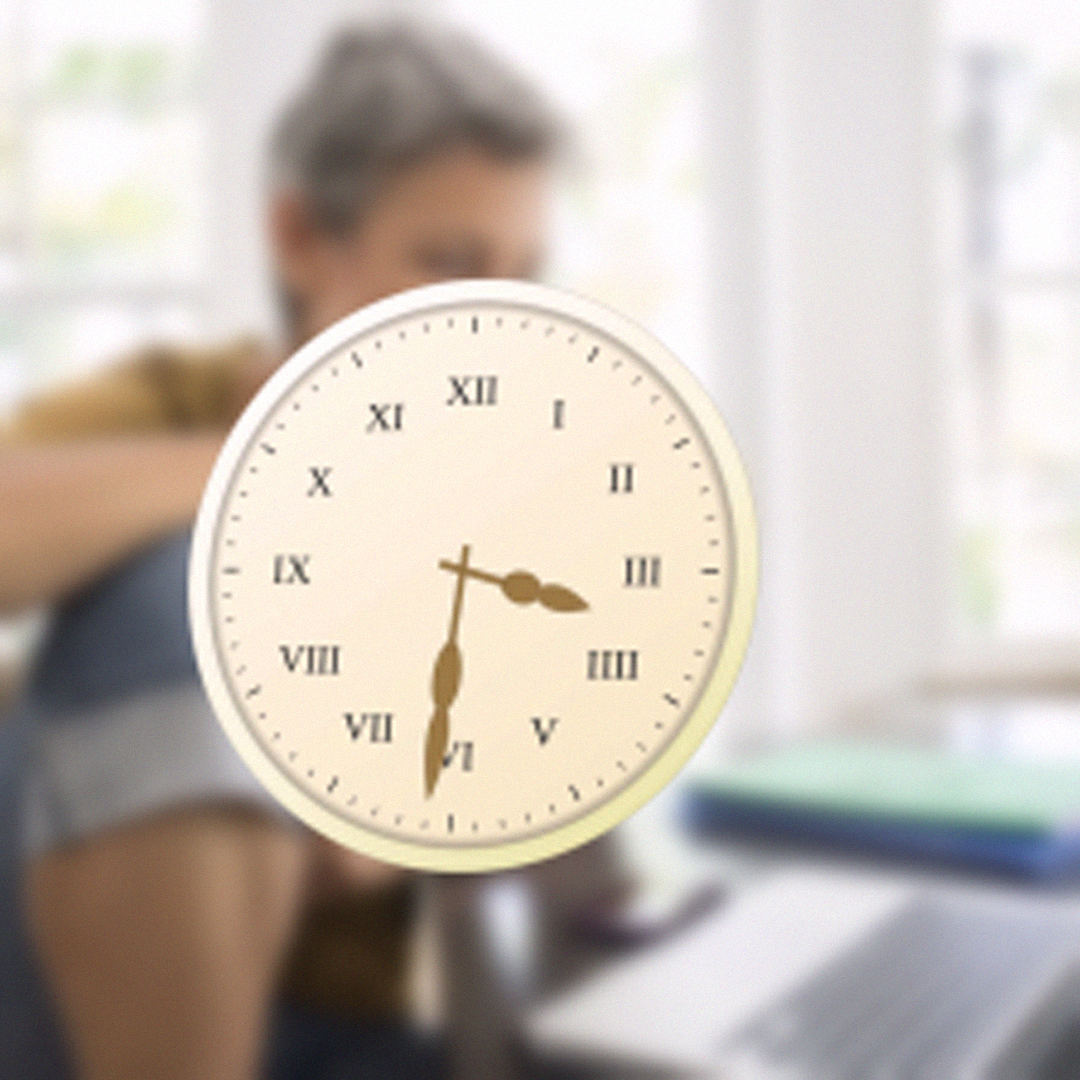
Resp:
**3:31**
